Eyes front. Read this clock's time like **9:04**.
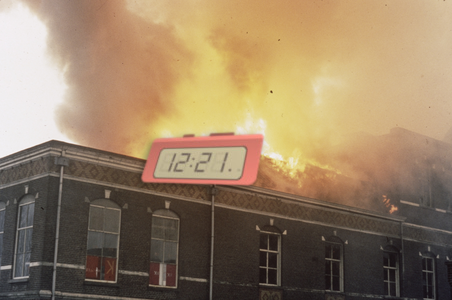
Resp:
**12:21**
